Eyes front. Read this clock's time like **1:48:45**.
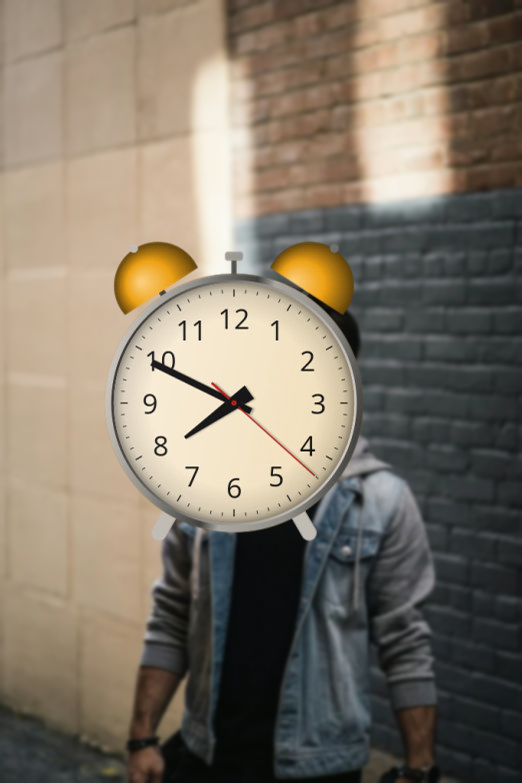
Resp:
**7:49:22**
